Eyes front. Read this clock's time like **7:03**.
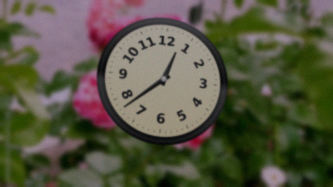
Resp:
**12:38**
